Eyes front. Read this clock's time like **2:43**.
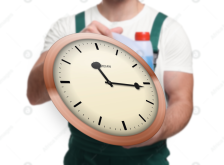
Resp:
**11:16**
